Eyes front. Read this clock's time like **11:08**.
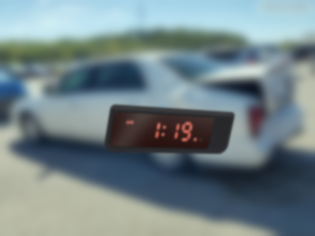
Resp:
**1:19**
